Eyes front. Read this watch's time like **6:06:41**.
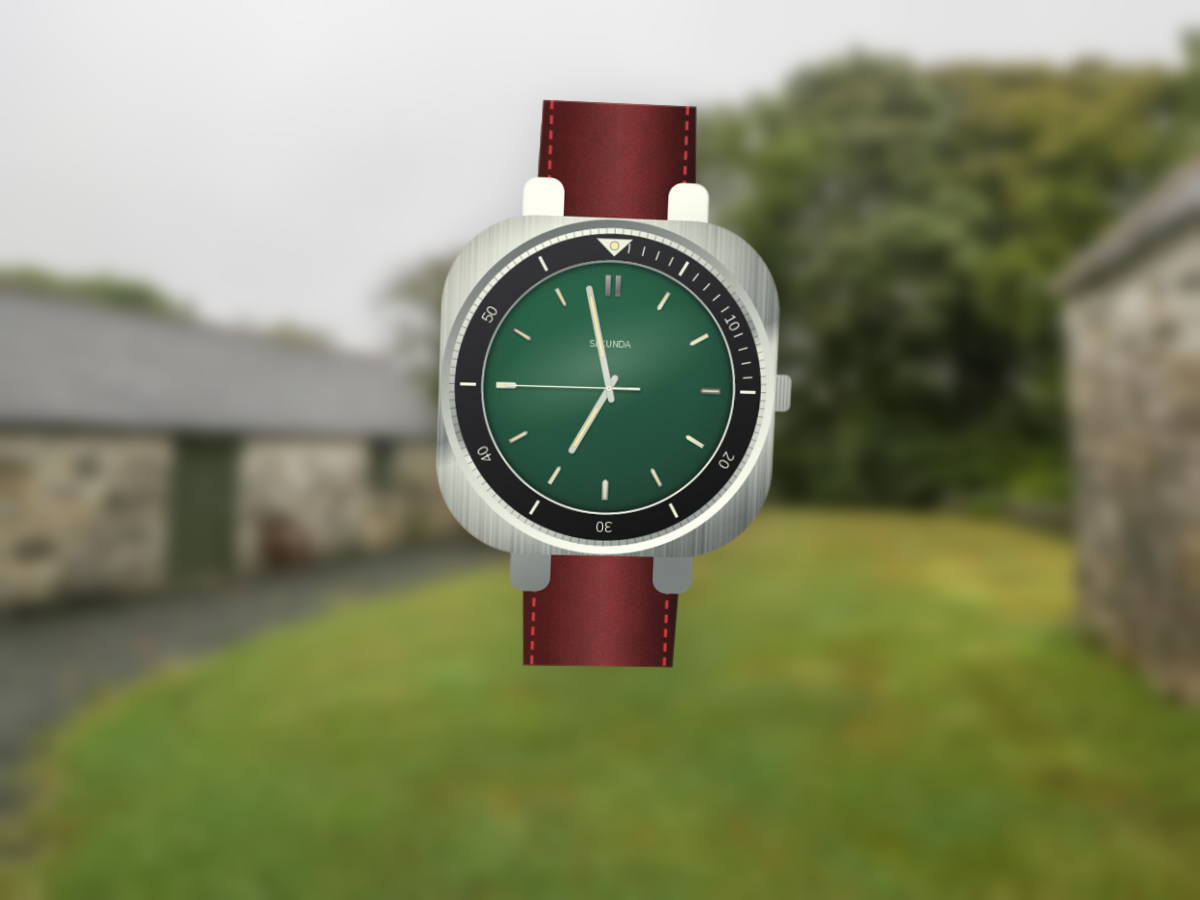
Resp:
**6:57:45**
